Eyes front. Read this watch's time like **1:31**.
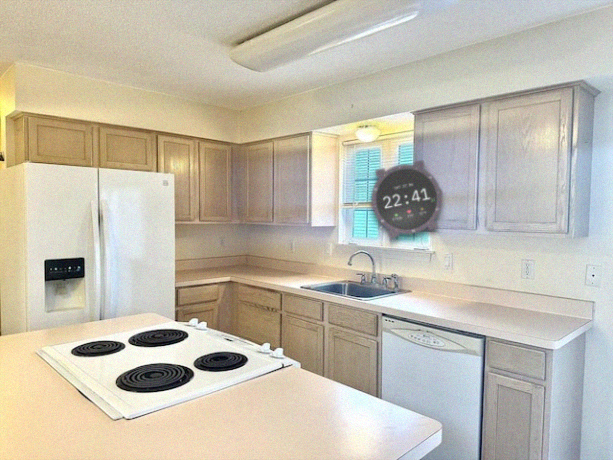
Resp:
**22:41**
